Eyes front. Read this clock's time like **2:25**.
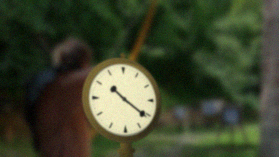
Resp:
**10:21**
